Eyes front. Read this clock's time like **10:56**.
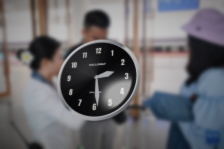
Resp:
**2:29**
